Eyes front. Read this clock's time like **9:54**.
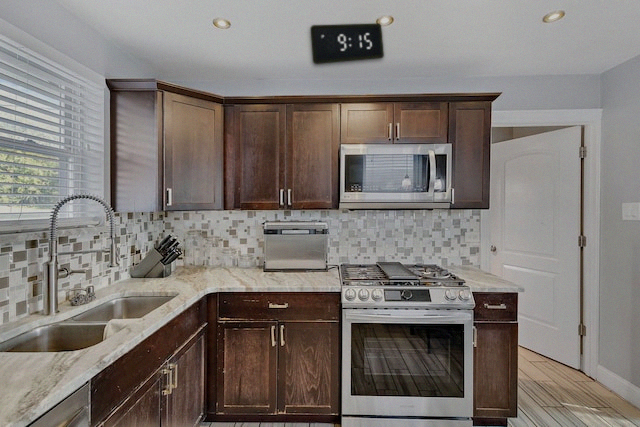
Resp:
**9:15**
